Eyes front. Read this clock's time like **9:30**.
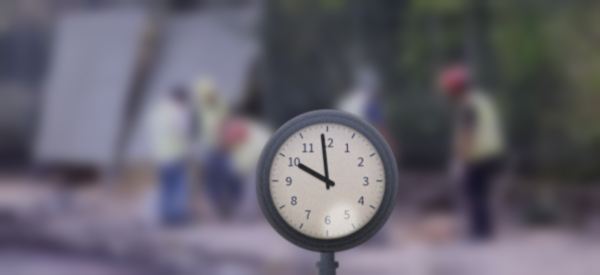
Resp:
**9:59**
